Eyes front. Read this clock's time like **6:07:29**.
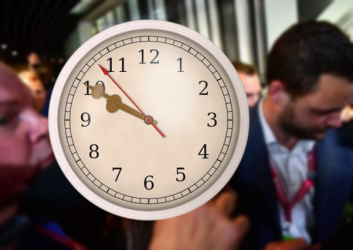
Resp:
**9:49:53**
